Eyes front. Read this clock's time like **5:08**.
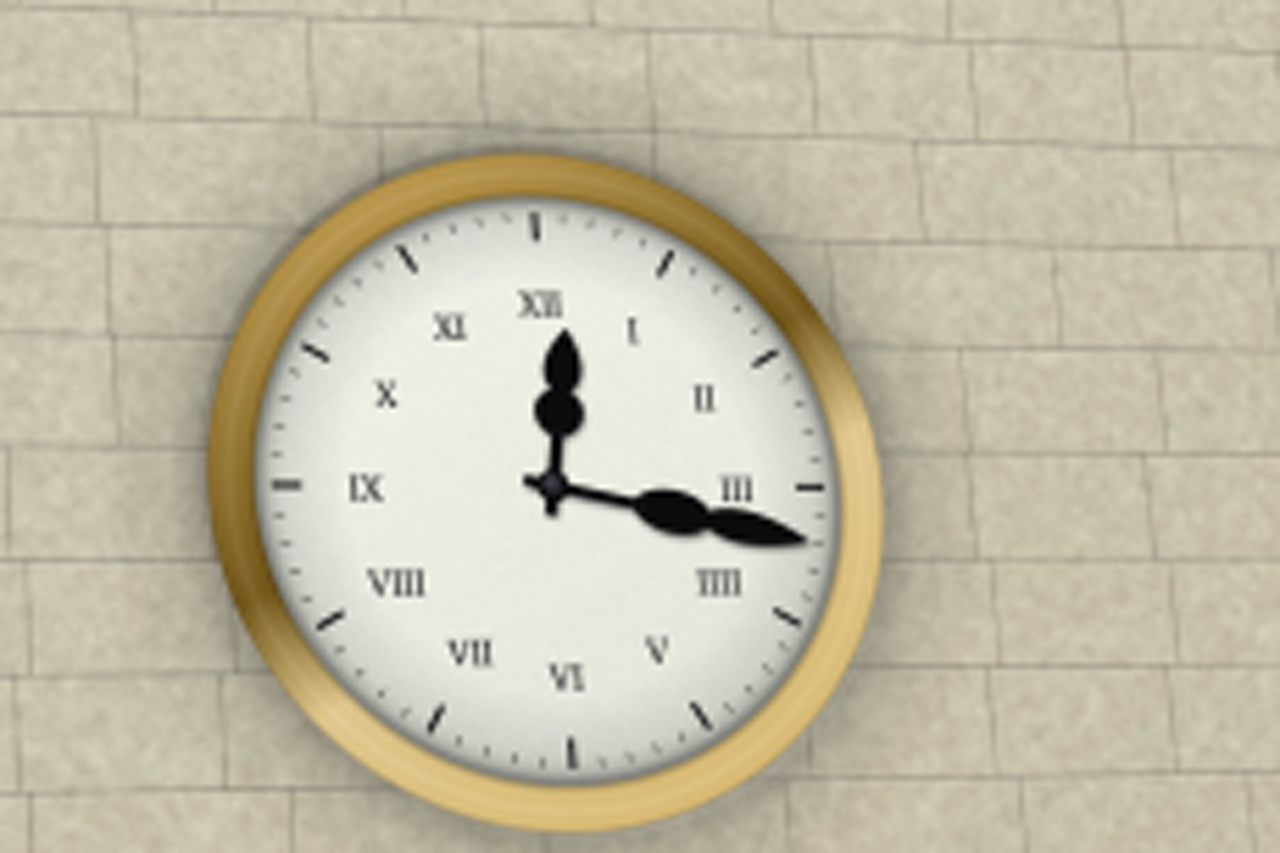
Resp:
**12:17**
